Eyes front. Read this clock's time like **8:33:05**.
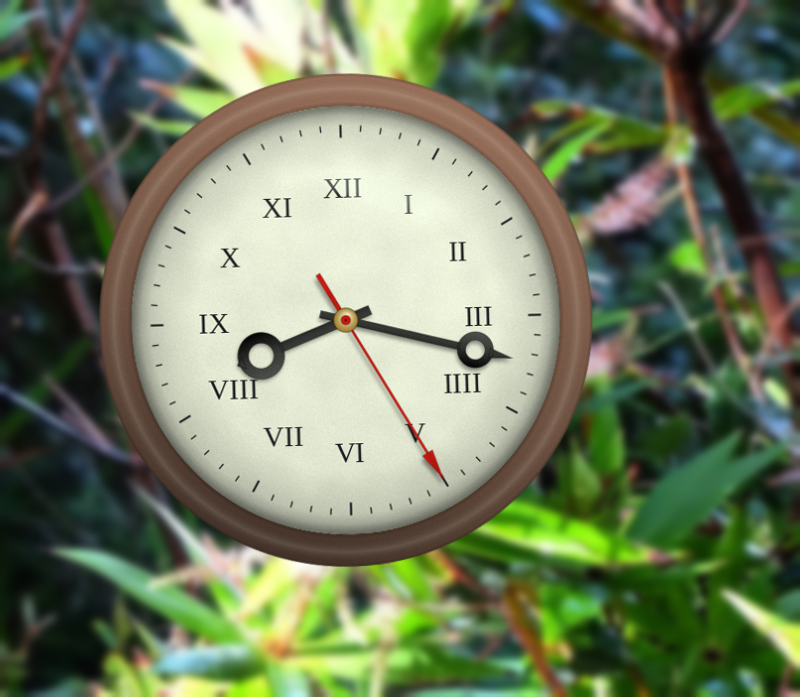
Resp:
**8:17:25**
